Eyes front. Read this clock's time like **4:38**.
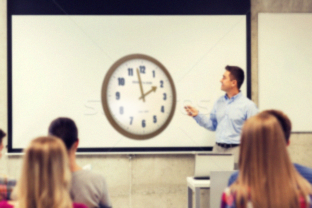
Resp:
**1:58**
